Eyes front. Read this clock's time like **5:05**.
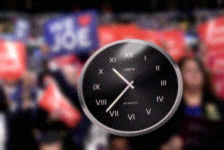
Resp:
**10:37**
